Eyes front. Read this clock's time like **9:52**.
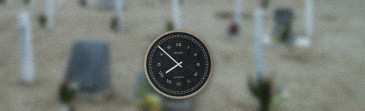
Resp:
**7:52**
